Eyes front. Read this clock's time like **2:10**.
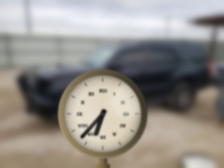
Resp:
**6:37**
